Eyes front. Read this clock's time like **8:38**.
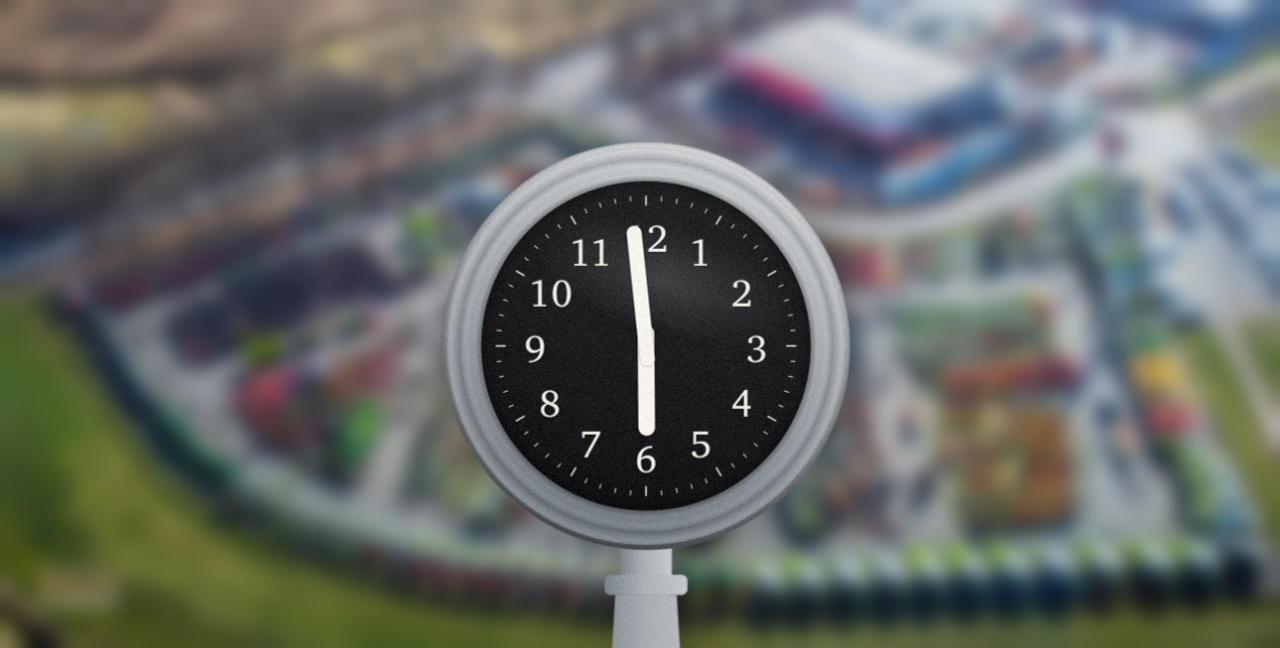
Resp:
**5:59**
